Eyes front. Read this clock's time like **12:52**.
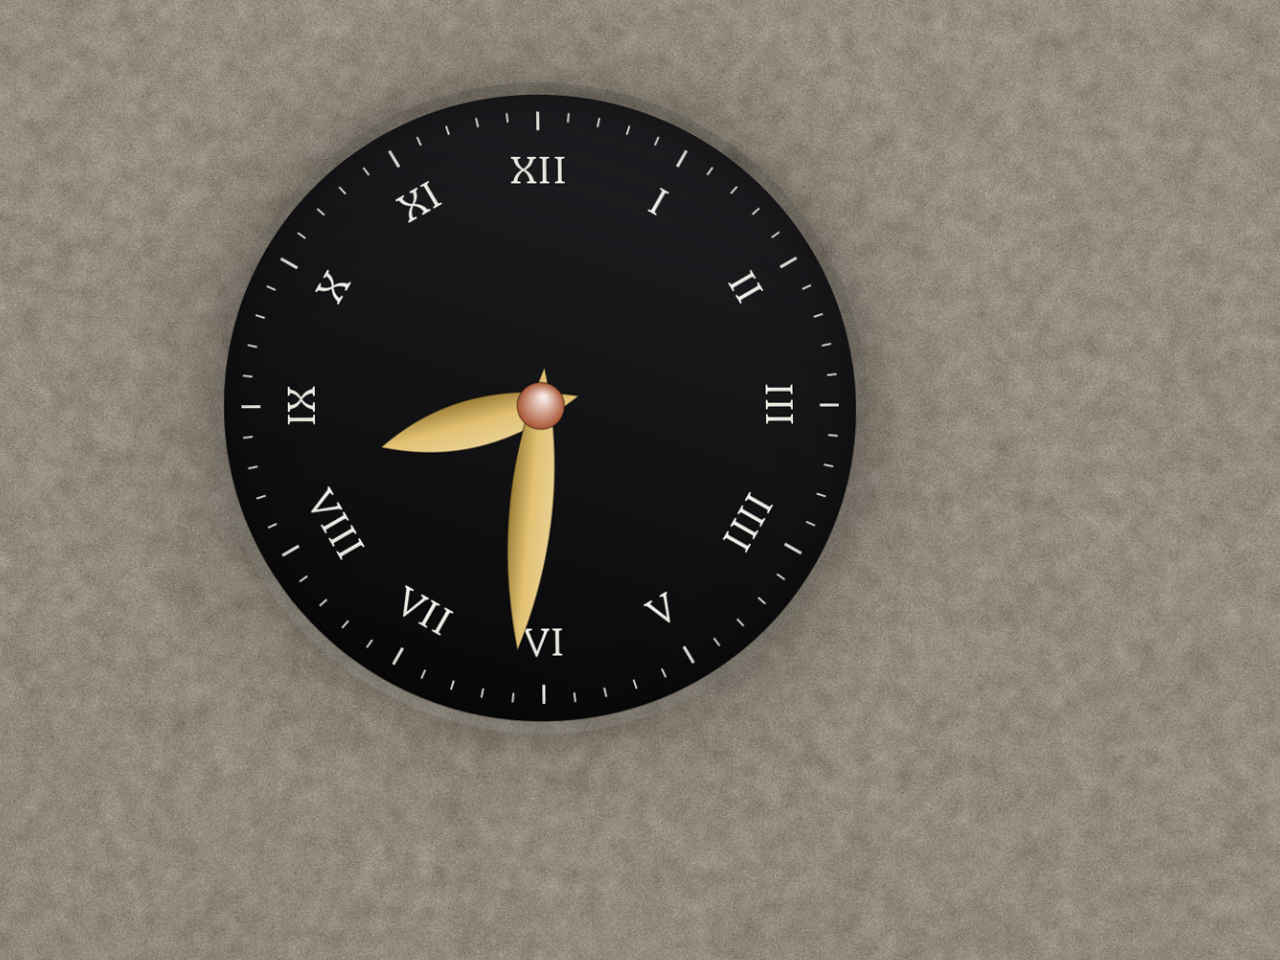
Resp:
**8:31**
